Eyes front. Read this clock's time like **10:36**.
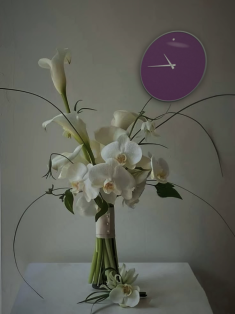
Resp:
**10:45**
